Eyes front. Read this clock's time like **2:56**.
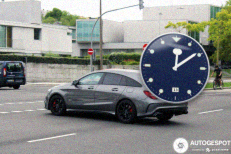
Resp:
**12:09**
